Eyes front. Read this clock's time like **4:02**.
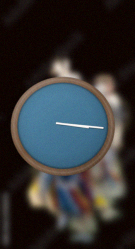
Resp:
**3:16**
